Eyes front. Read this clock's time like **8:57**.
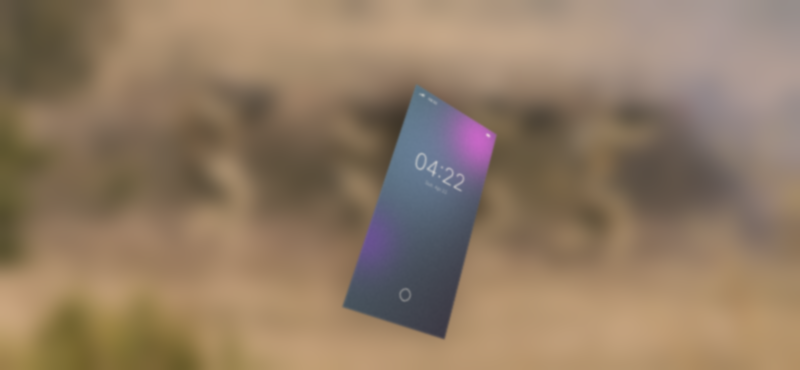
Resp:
**4:22**
